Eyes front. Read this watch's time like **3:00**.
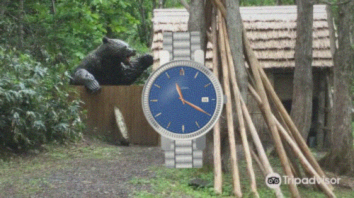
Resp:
**11:20**
